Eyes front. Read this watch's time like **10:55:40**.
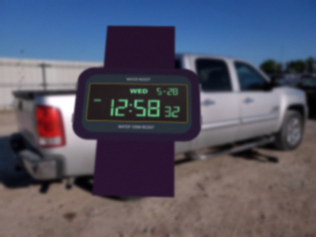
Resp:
**12:58:32**
